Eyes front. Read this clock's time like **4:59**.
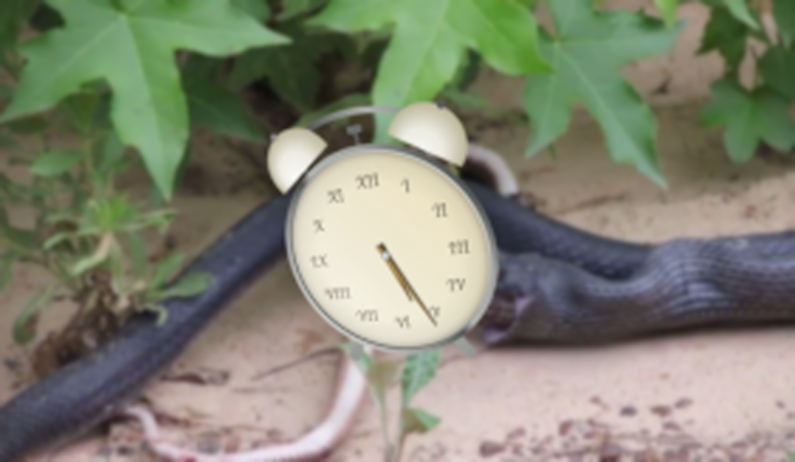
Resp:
**5:26**
